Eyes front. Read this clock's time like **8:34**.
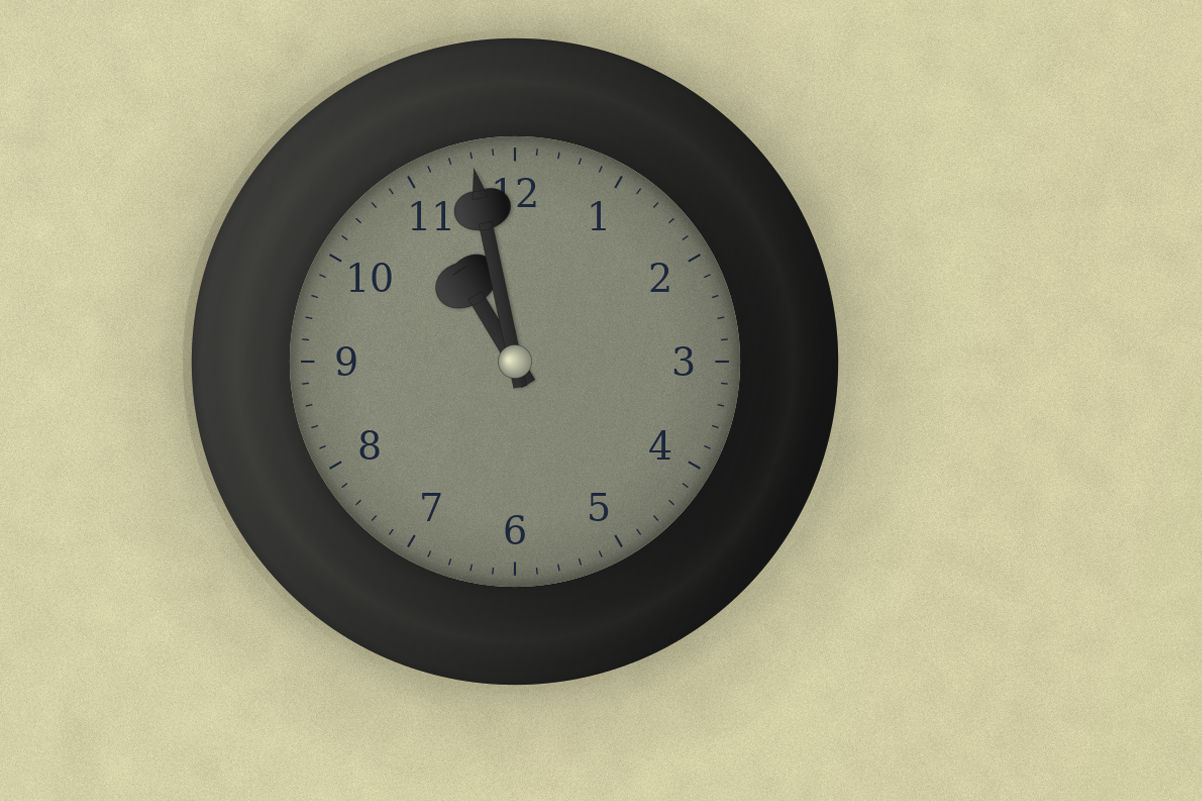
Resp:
**10:58**
